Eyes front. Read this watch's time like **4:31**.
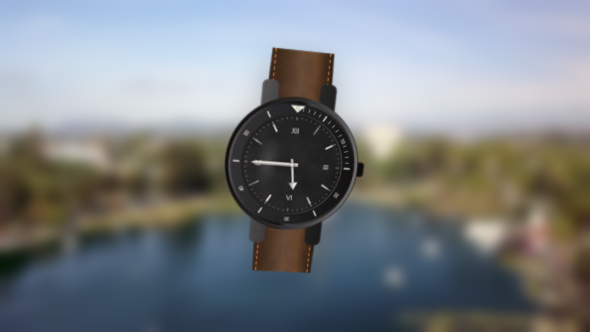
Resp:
**5:45**
